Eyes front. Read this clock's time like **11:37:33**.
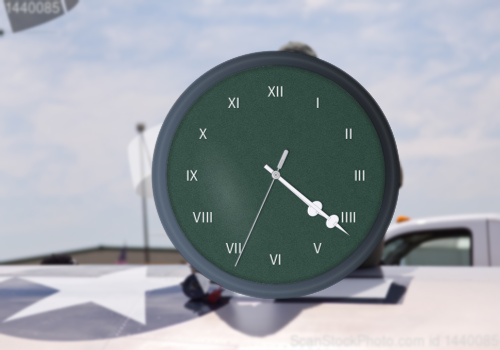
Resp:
**4:21:34**
